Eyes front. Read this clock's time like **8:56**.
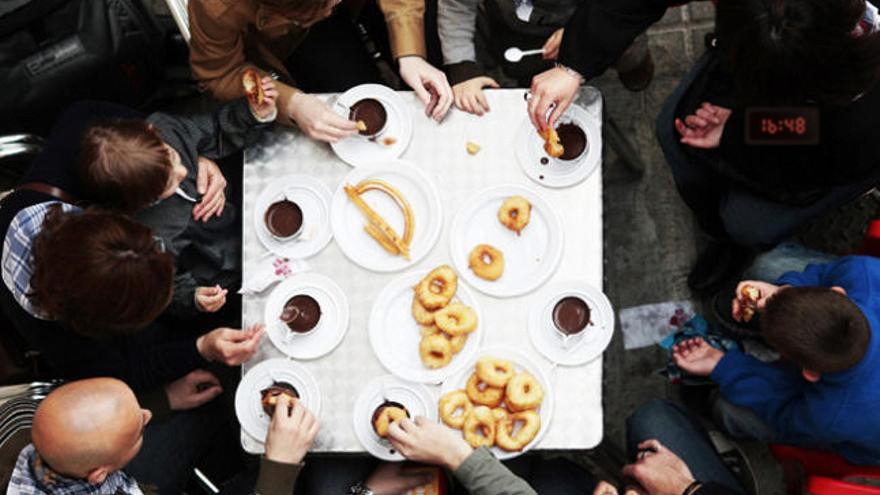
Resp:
**16:48**
